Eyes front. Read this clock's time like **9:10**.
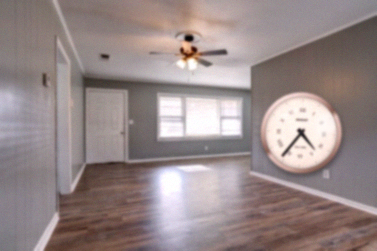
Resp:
**4:36**
